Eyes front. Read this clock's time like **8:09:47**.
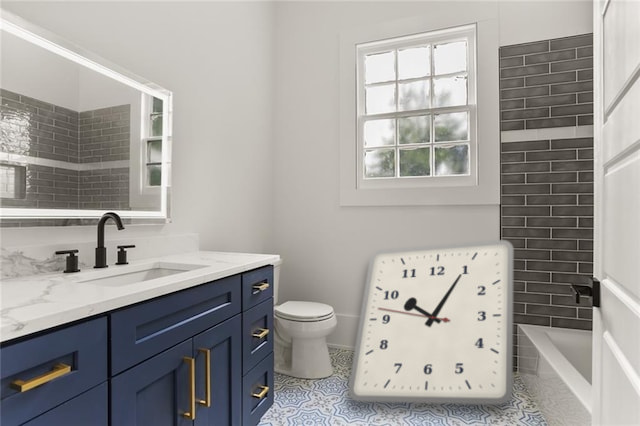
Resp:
**10:04:47**
